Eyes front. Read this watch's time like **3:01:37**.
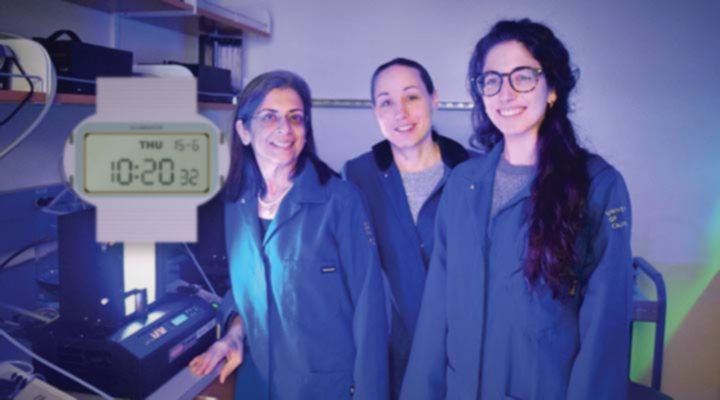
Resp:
**10:20:32**
